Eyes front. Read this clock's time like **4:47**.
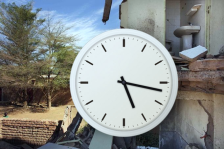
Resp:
**5:17**
